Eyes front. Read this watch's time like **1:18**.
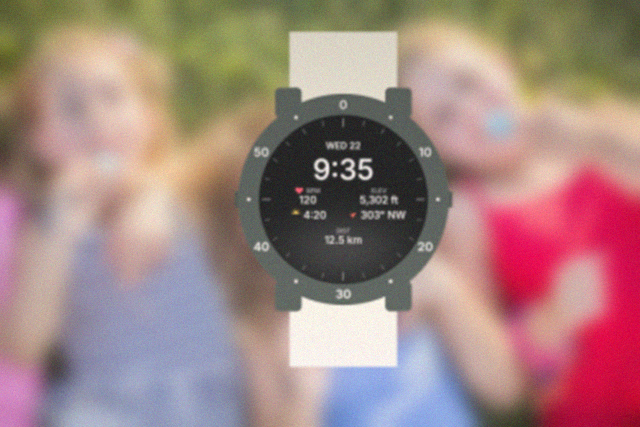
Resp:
**9:35**
